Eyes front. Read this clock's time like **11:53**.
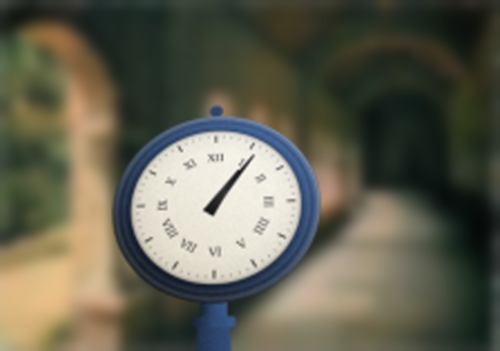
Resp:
**1:06**
